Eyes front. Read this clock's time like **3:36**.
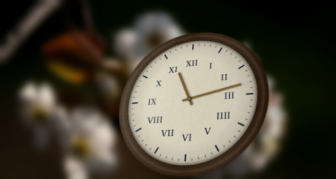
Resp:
**11:13**
